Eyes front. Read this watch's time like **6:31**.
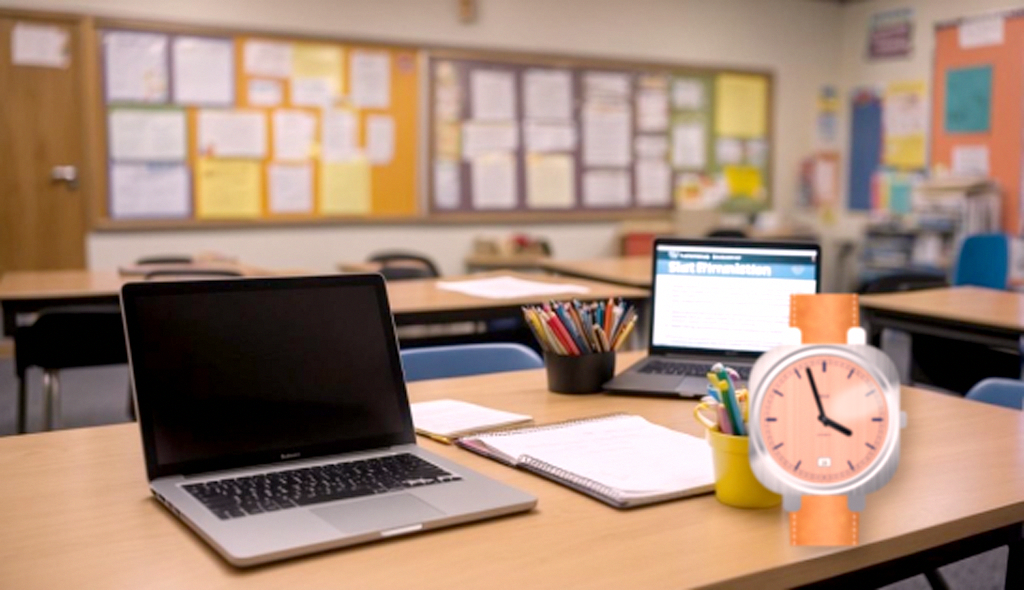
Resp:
**3:57**
